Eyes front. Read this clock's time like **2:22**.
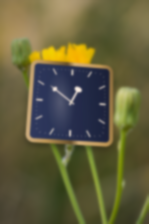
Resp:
**12:51**
